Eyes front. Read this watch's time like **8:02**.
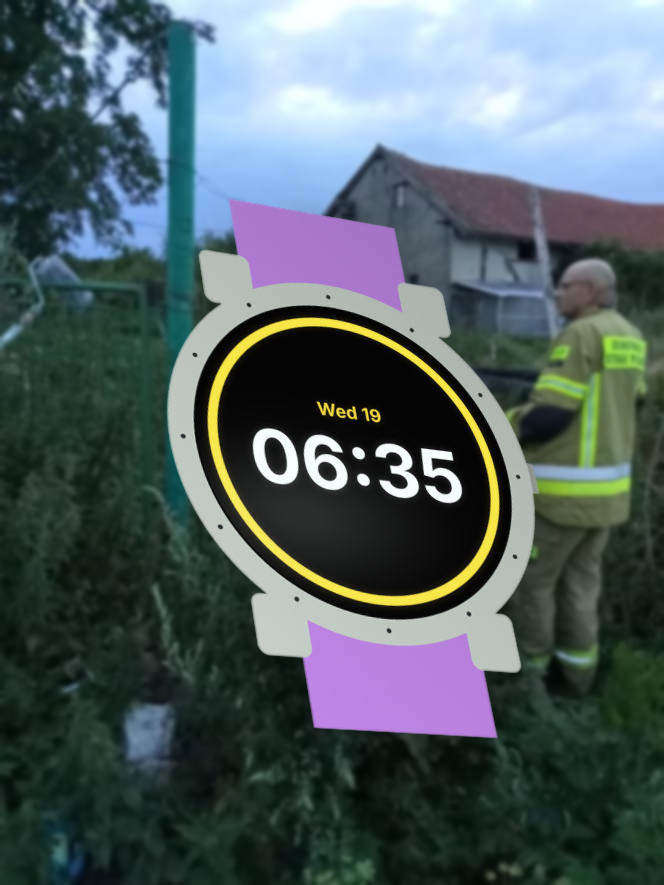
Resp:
**6:35**
